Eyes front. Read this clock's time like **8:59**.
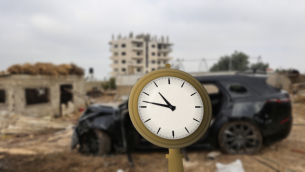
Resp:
**10:47**
